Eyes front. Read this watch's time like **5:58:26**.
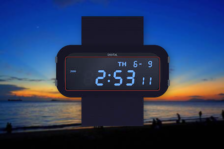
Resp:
**2:53:11**
